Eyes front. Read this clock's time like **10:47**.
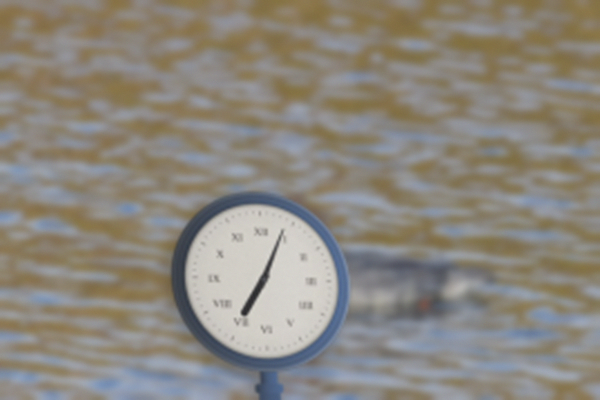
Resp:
**7:04**
